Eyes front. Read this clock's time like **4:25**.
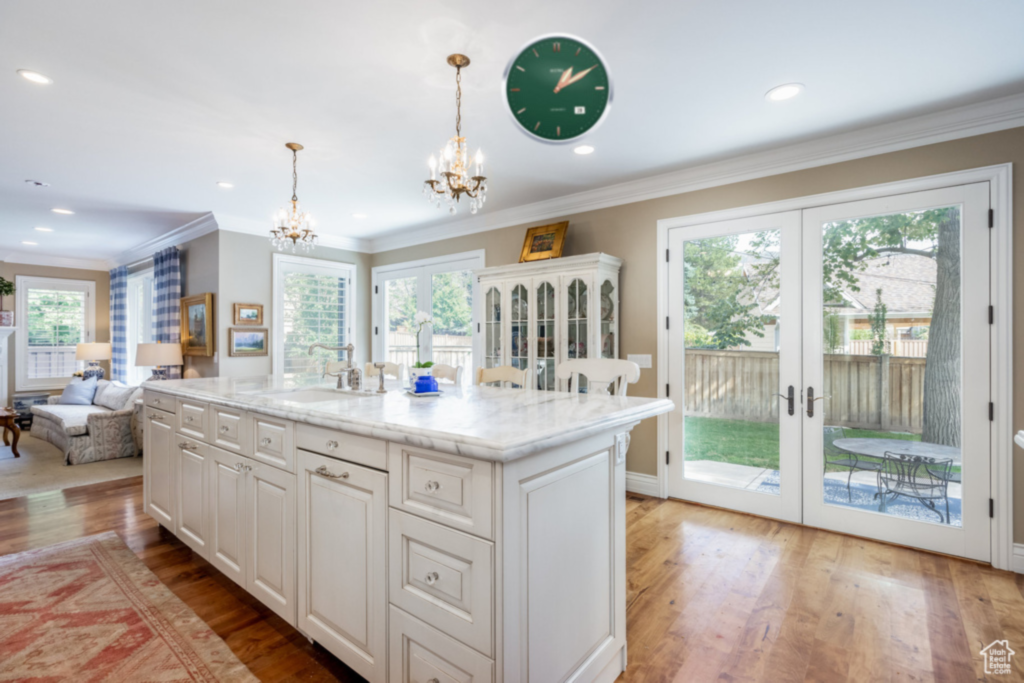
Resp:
**1:10**
